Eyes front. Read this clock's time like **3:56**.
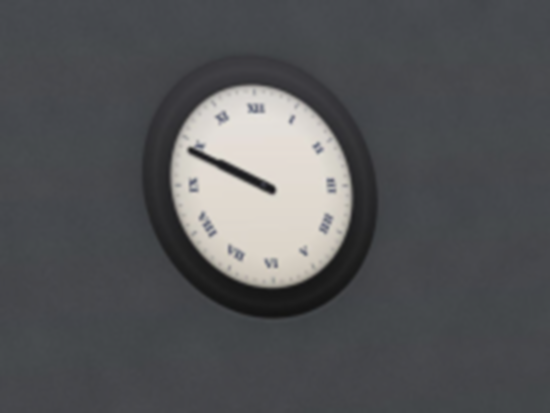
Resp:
**9:49**
